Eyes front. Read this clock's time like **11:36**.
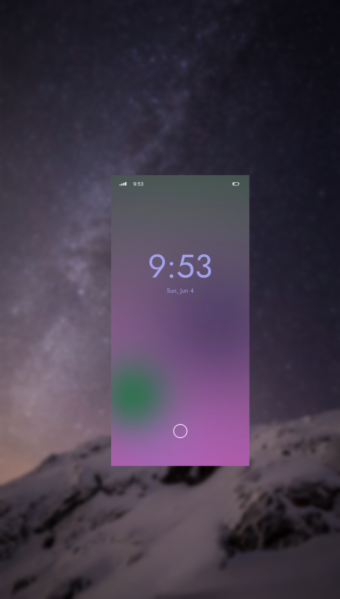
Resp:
**9:53**
